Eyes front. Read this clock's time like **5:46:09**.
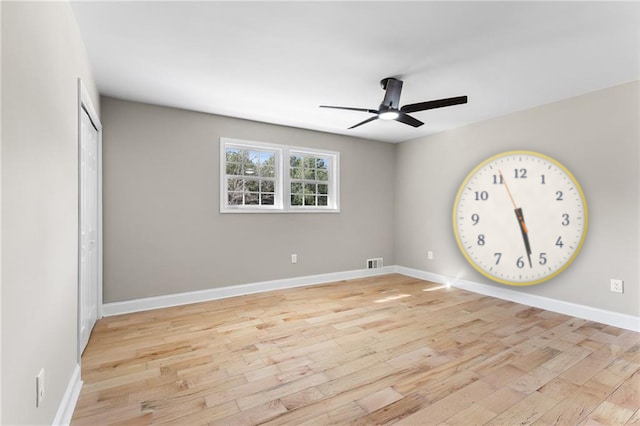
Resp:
**5:27:56**
